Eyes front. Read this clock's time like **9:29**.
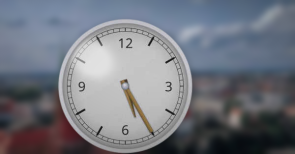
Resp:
**5:25**
